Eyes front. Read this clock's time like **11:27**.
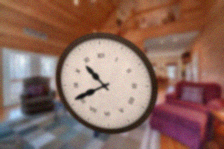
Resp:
**10:41**
